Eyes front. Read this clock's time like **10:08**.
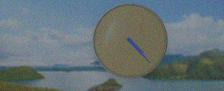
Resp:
**4:23**
